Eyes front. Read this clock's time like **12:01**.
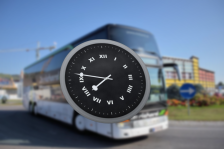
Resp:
**7:47**
